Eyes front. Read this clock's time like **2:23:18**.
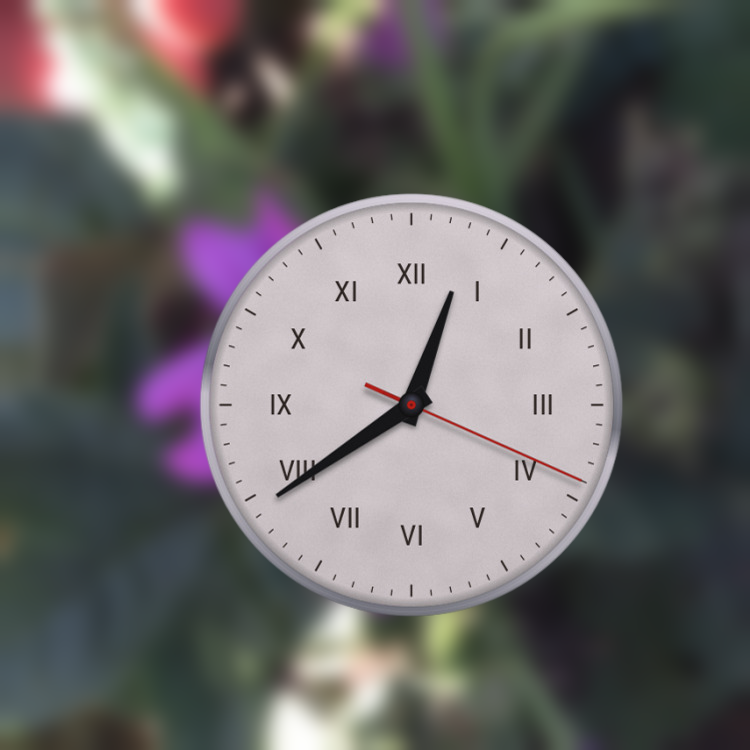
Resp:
**12:39:19**
